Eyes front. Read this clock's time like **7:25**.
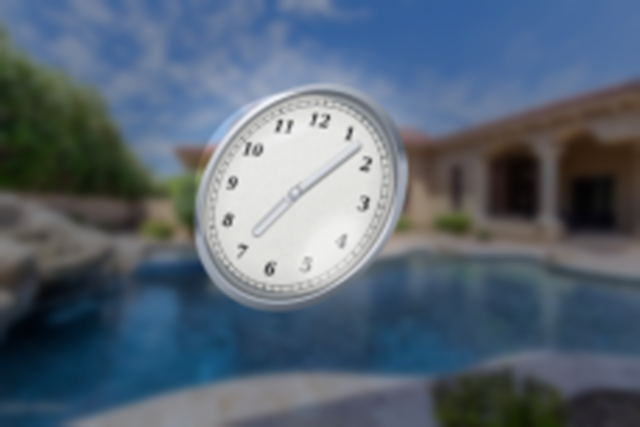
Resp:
**7:07**
